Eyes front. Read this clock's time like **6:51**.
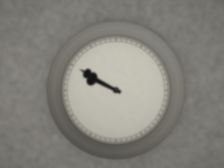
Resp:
**9:50**
